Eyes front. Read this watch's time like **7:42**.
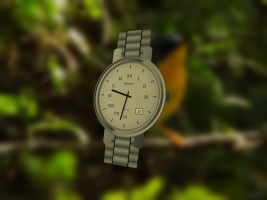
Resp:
**9:32**
